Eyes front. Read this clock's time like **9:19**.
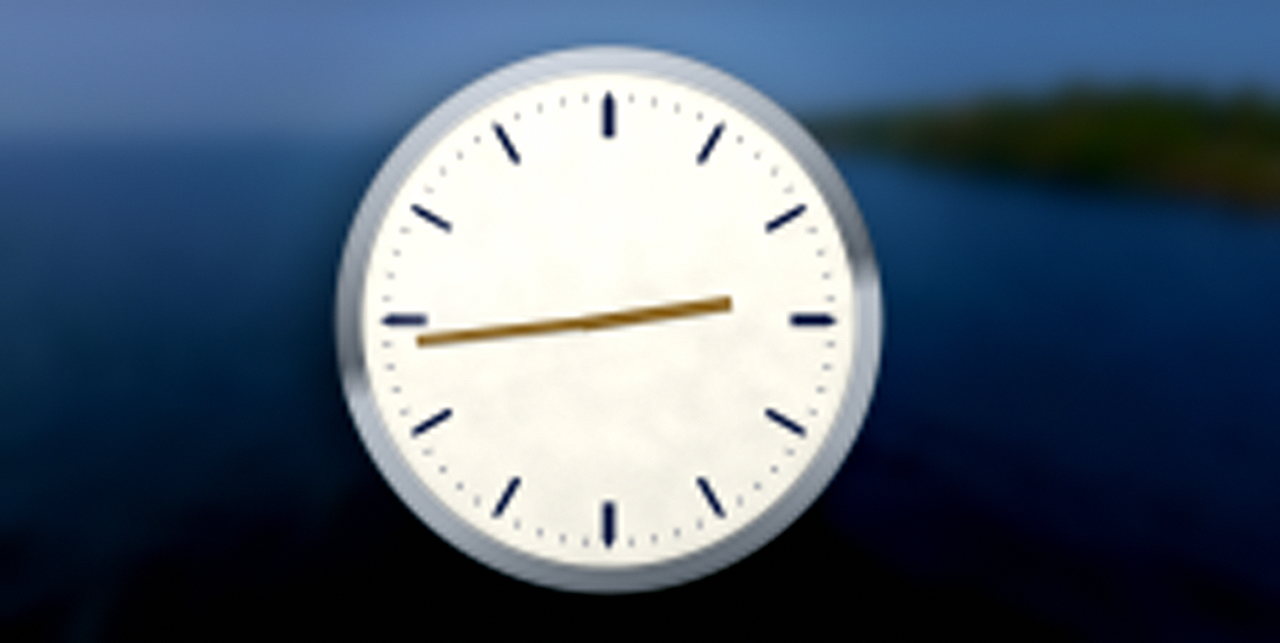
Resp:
**2:44**
